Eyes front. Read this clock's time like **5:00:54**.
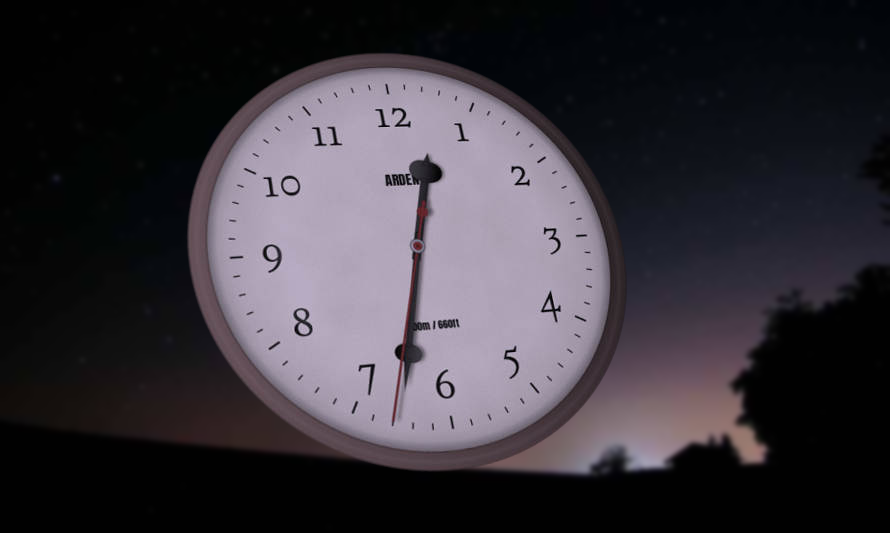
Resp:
**12:32:33**
